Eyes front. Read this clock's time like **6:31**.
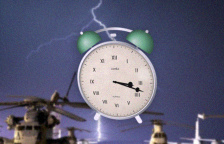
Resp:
**3:18**
